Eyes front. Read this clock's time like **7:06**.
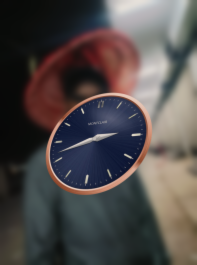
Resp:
**2:42**
